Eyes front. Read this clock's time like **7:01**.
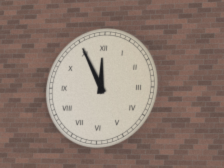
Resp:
**11:55**
